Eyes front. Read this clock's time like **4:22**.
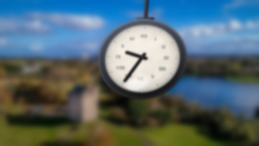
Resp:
**9:35**
